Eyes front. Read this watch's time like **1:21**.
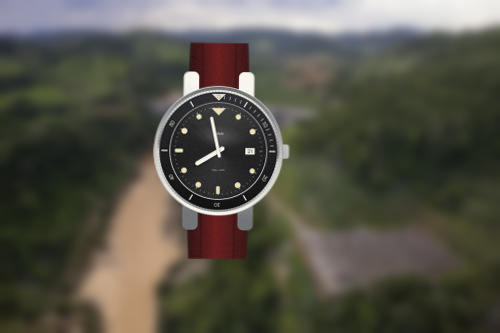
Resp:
**7:58**
